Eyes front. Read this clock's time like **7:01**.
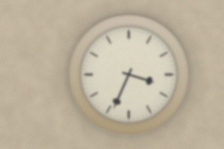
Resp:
**3:34**
